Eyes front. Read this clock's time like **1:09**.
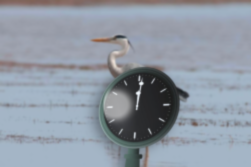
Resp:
**12:01**
